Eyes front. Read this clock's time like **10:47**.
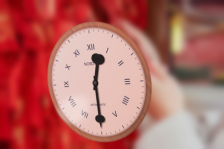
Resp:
**12:30**
